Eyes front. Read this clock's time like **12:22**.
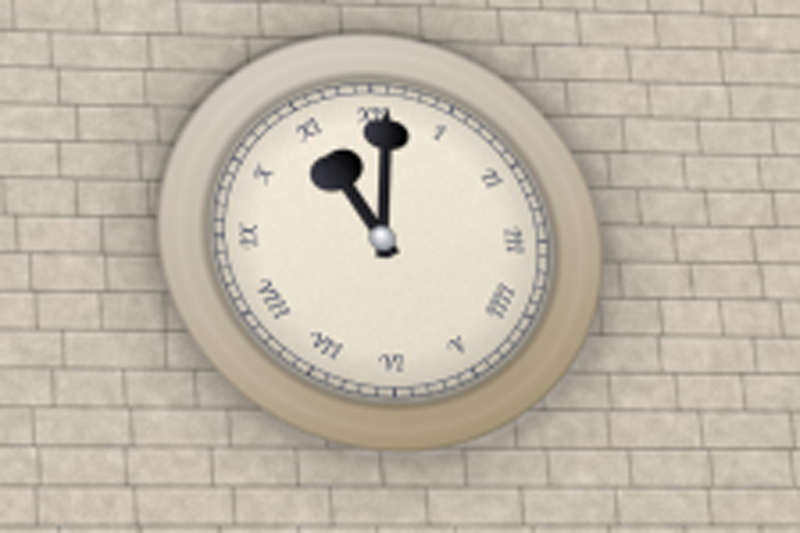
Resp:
**11:01**
